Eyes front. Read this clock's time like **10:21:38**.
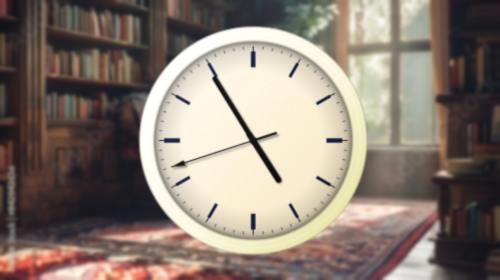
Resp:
**4:54:42**
